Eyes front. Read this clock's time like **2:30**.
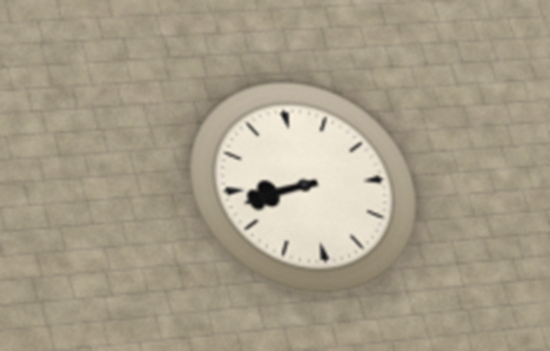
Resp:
**8:43**
